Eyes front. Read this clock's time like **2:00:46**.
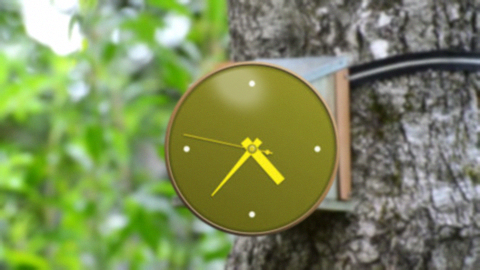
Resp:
**4:36:47**
